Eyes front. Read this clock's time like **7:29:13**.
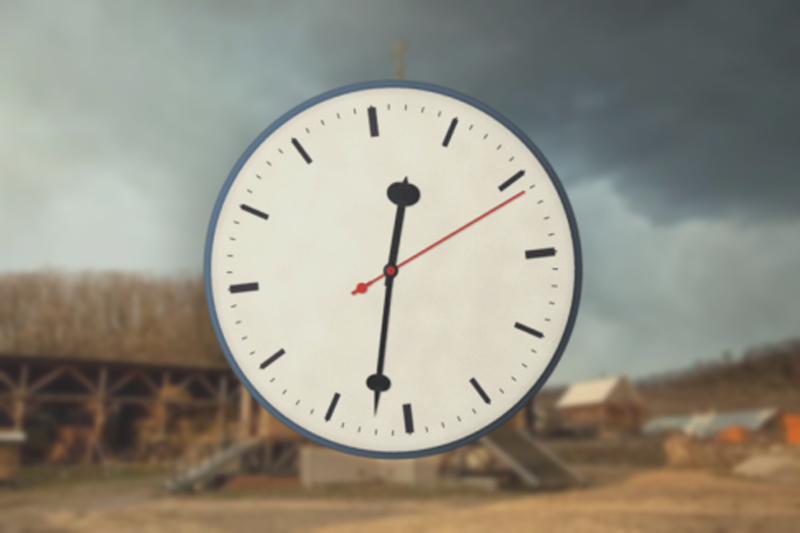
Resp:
**12:32:11**
